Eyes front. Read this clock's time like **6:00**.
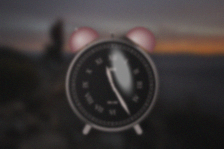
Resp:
**11:25**
